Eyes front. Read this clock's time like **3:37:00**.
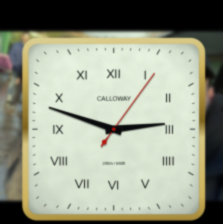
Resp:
**2:48:06**
